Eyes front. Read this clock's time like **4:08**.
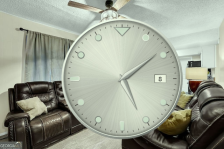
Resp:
**5:09**
